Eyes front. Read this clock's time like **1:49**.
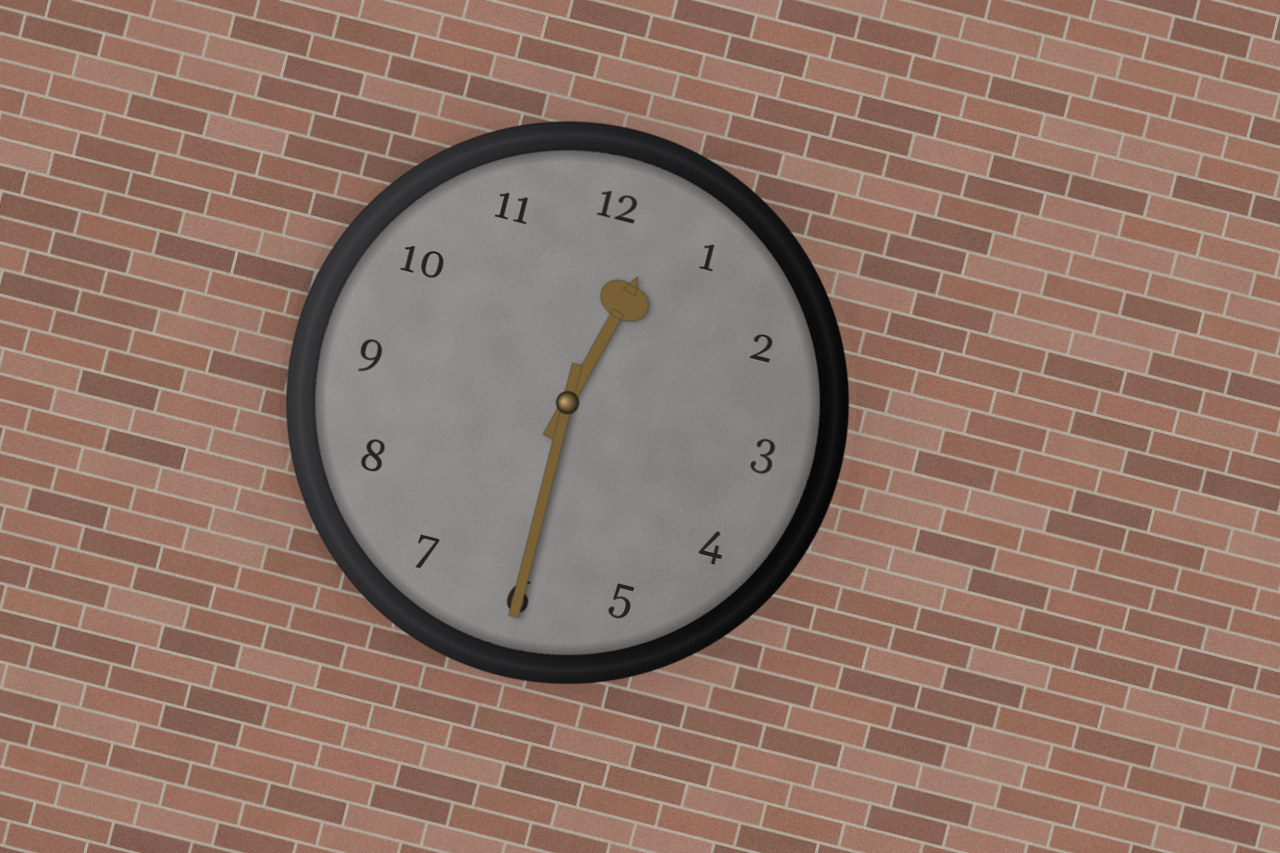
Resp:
**12:30**
